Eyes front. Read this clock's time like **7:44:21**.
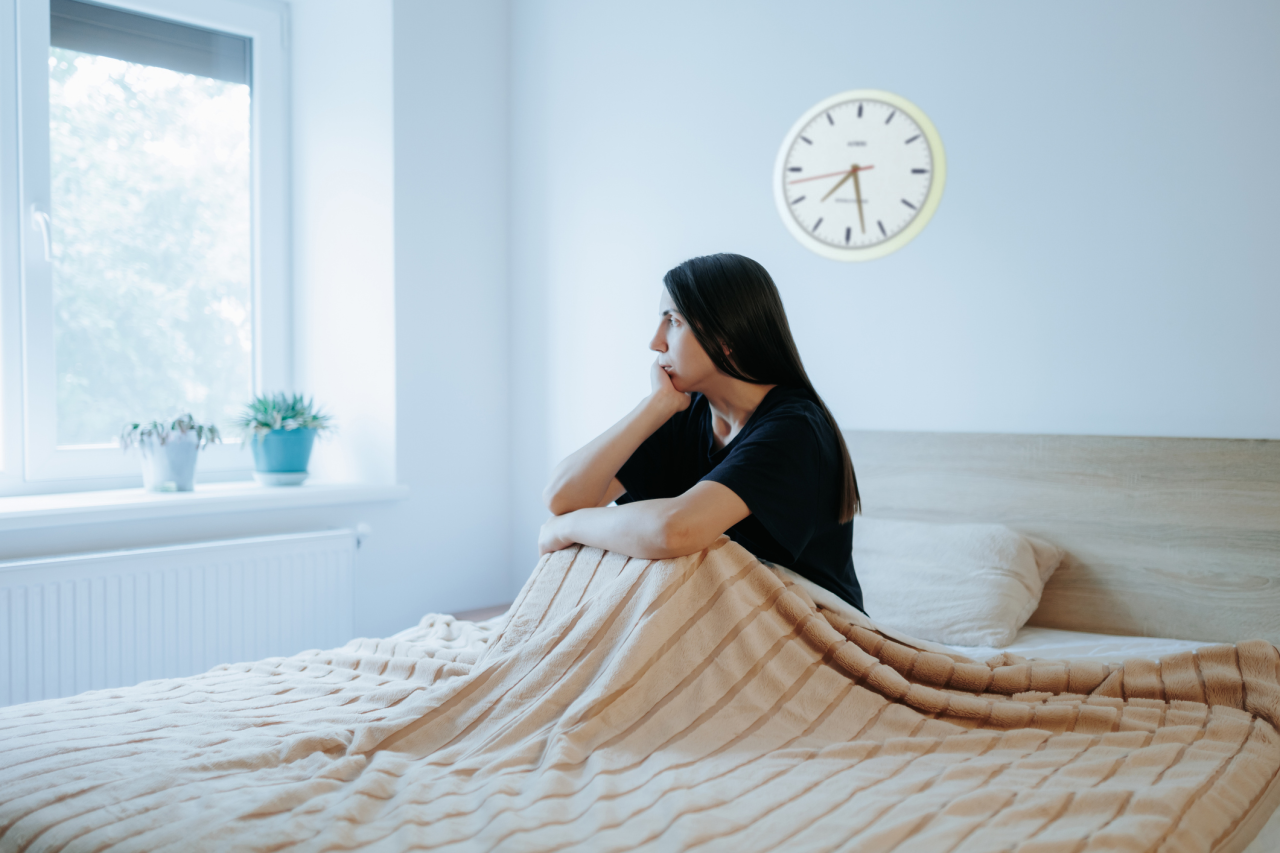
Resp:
**7:27:43**
